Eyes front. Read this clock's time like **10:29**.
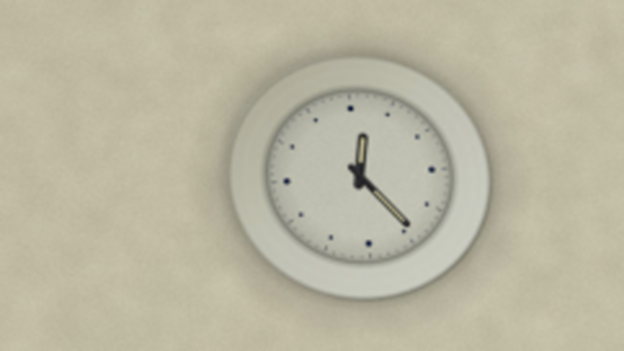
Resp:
**12:24**
